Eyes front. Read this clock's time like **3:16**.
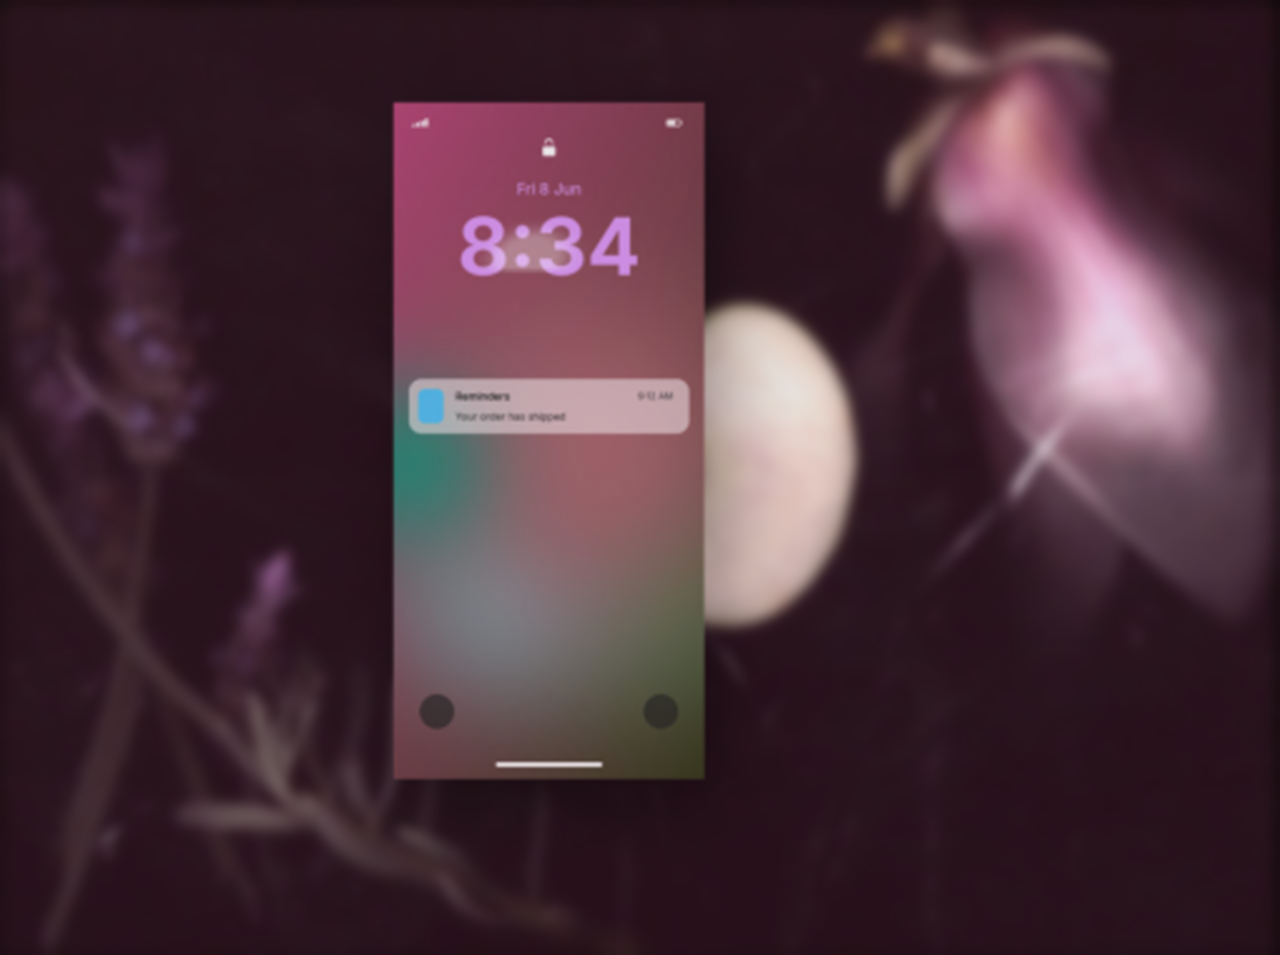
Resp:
**8:34**
